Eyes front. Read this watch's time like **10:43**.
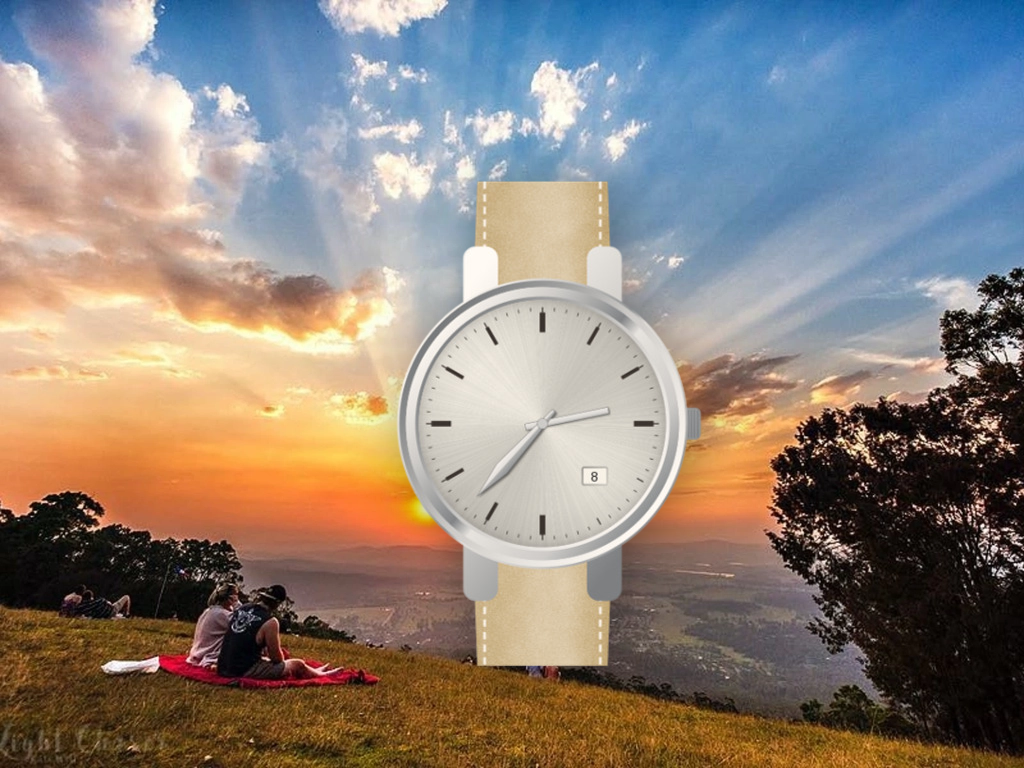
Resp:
**2:37**
